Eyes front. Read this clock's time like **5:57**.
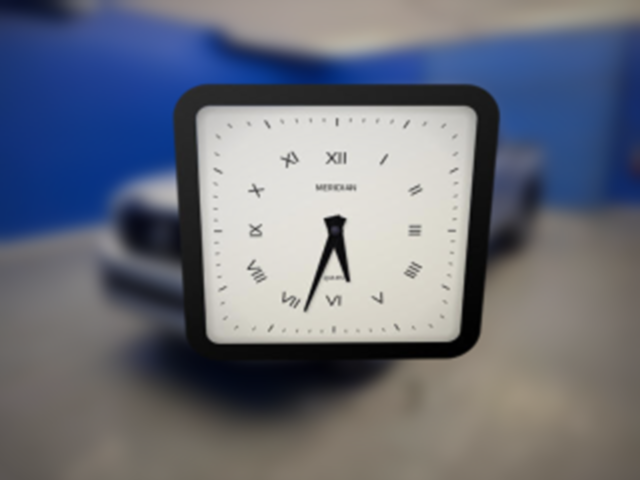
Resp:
**5:33**
